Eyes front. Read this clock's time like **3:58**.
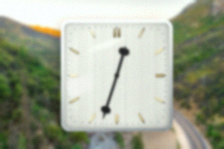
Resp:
**12:33**
